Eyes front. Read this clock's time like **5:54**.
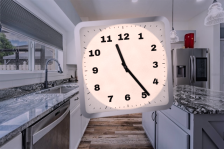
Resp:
**11:24**
